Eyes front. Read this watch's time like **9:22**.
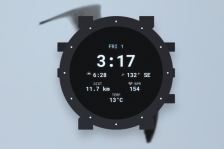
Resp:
**3:17**
